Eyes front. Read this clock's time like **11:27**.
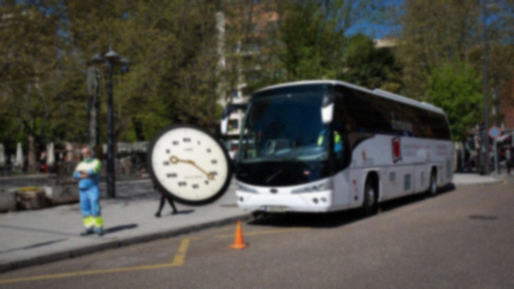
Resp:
**9:22**
